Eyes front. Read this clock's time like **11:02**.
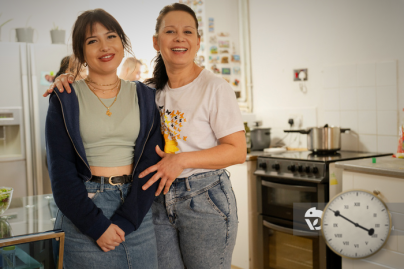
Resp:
**3:50**
